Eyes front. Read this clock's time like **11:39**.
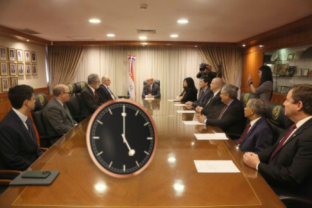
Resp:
**5:00**
